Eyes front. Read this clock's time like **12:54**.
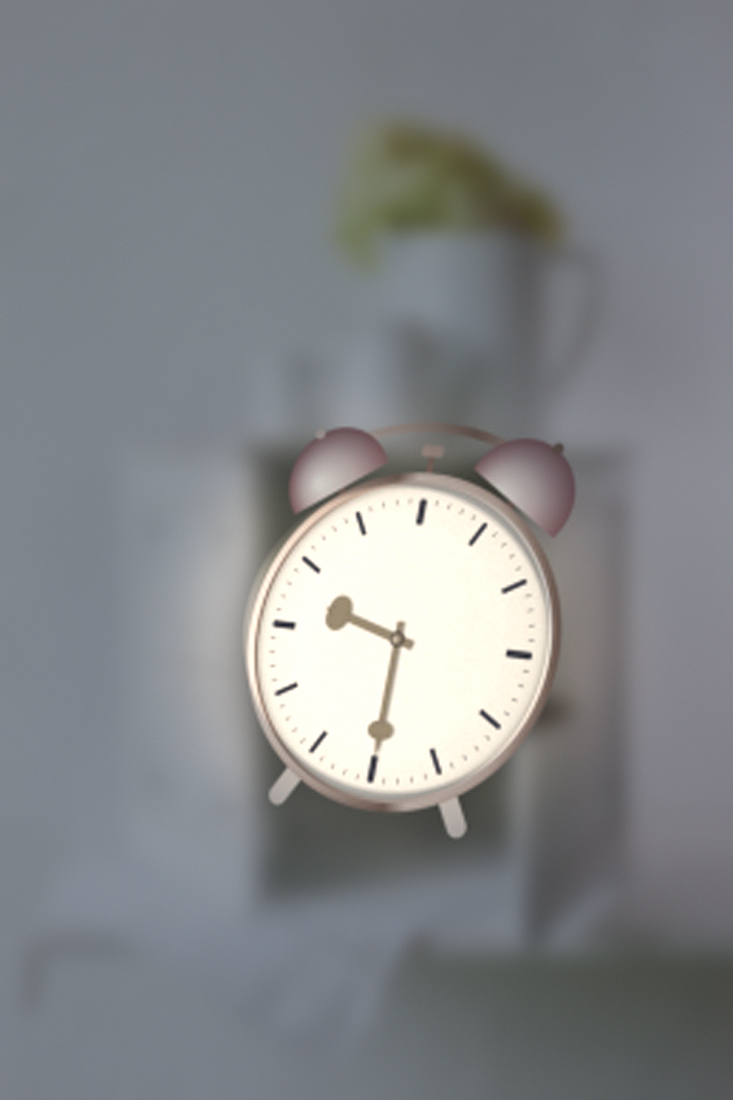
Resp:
**9:30**
